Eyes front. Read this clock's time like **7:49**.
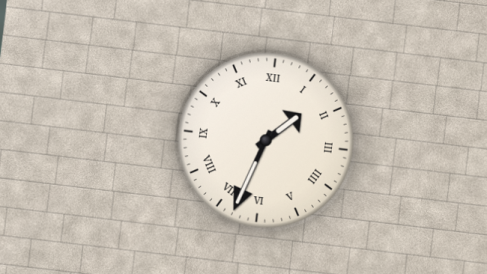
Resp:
**1:33**
